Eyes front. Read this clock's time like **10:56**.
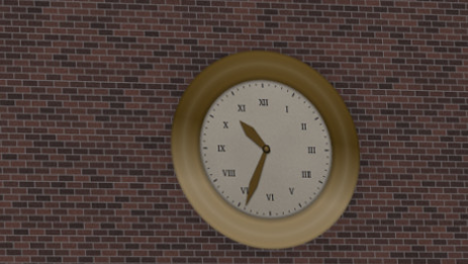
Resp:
**10:34**
